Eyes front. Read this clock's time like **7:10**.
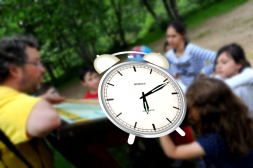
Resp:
**6:11**
